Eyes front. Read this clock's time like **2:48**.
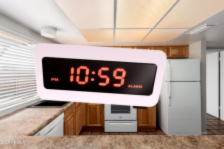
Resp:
**10:59**
